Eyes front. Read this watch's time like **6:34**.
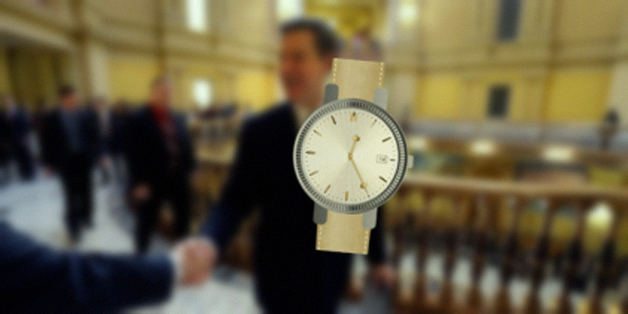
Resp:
**12:25**
